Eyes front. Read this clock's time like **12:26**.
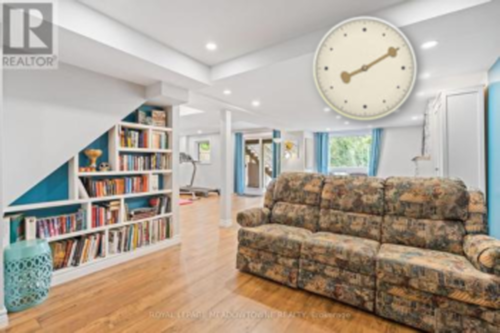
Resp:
**8:10**
